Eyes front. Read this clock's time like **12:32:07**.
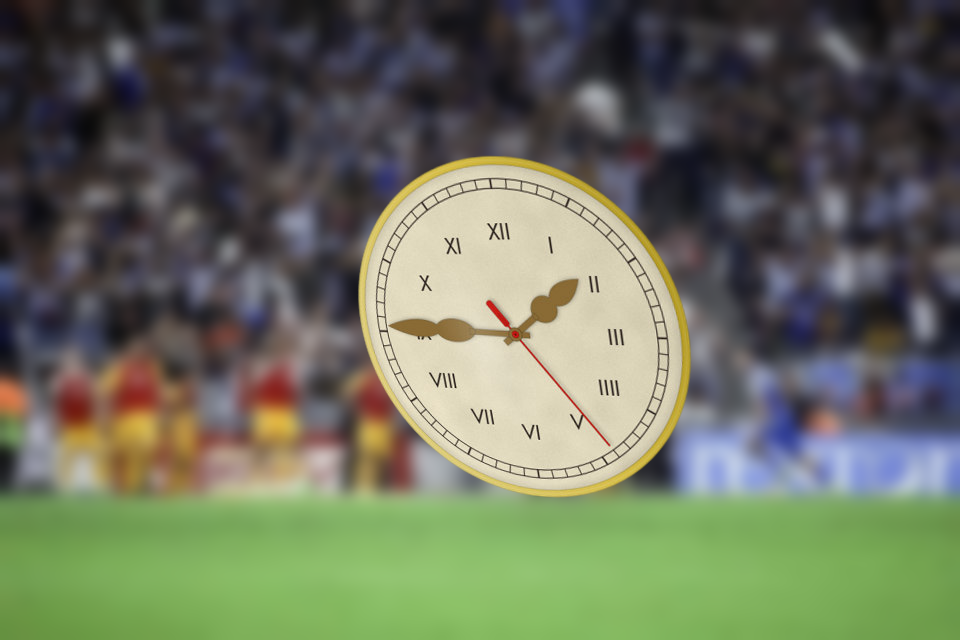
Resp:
**1:45:24**
